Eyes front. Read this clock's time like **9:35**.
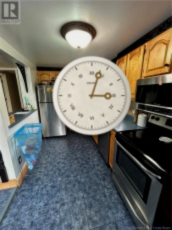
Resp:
**3:03**
